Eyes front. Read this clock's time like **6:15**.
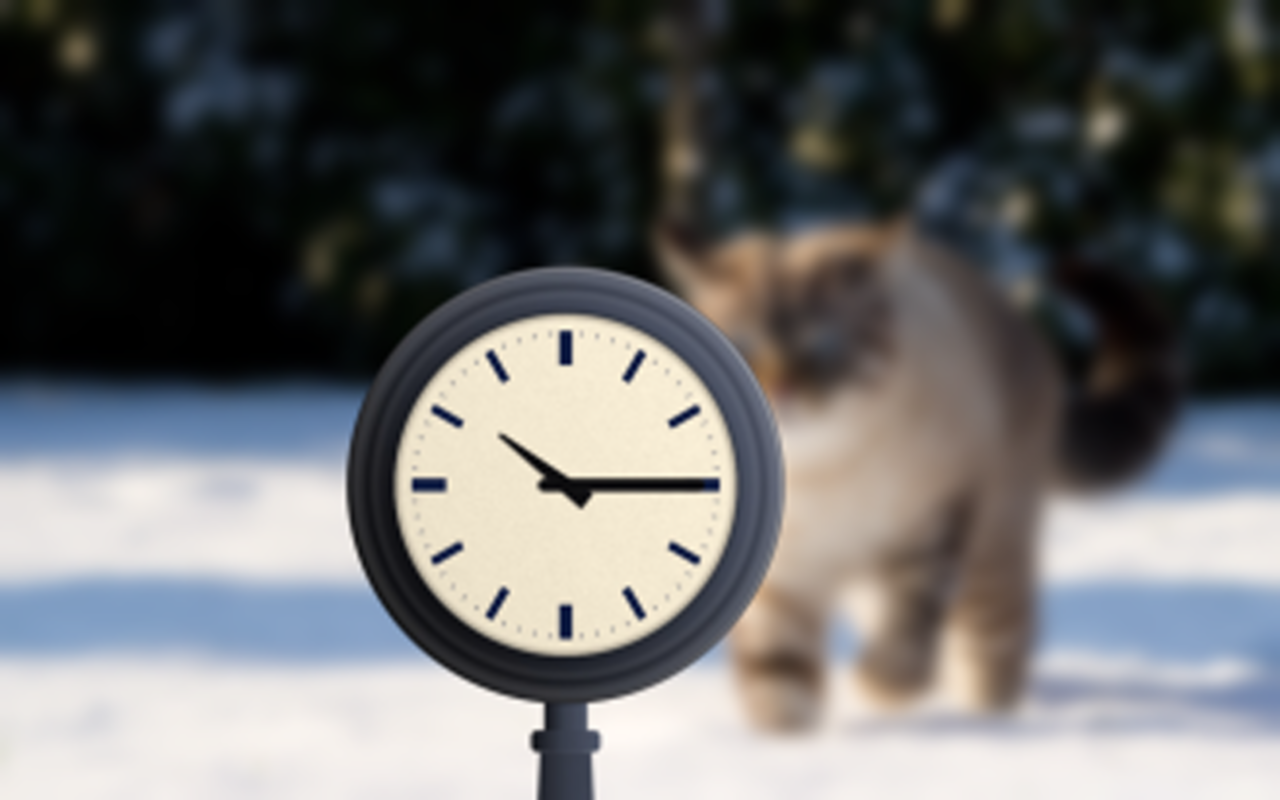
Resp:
**10:15**
